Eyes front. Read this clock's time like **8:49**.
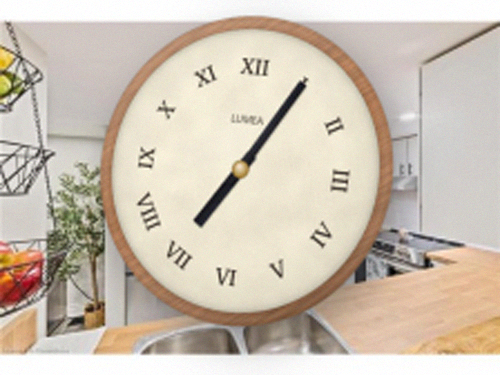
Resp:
**7:05**
